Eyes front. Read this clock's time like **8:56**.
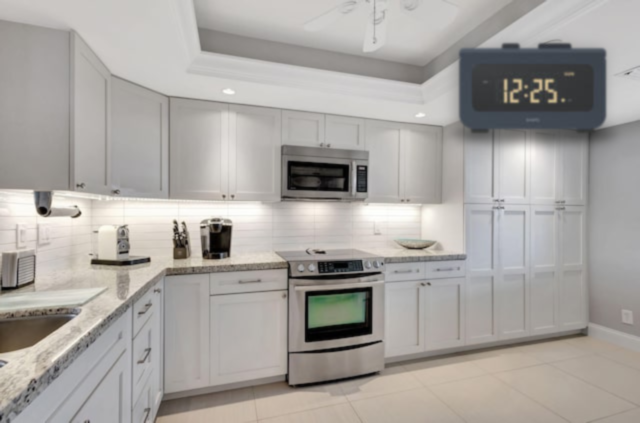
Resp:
**12:25**
